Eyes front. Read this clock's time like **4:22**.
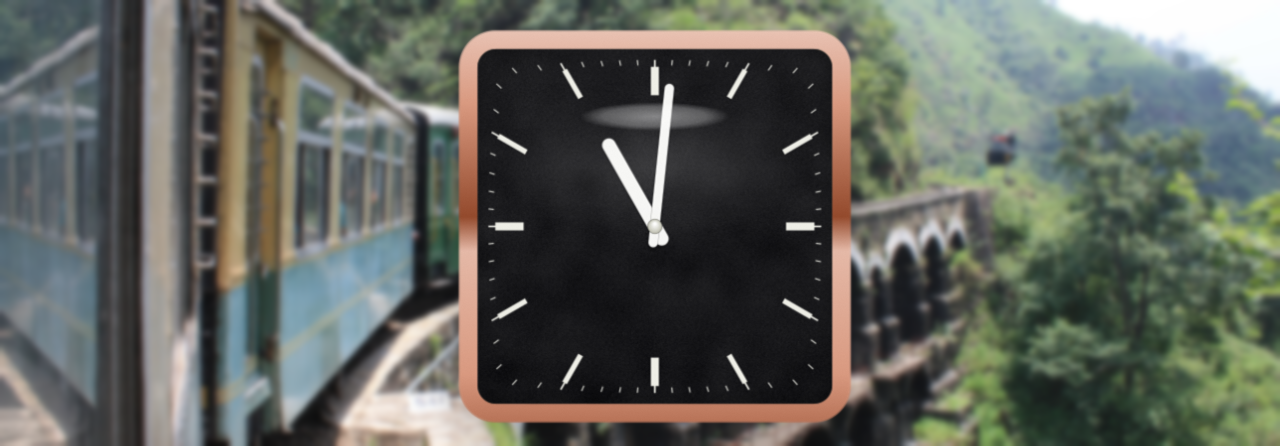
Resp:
**11:01**
